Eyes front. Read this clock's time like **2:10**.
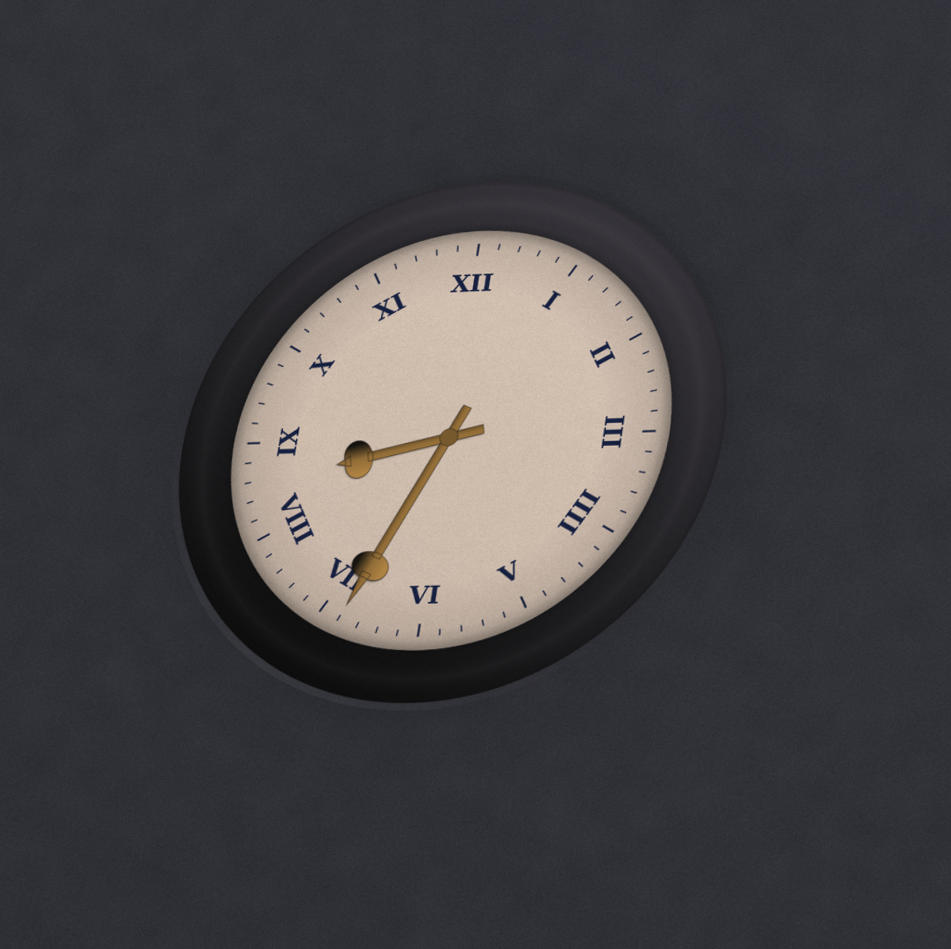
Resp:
**8:34**
